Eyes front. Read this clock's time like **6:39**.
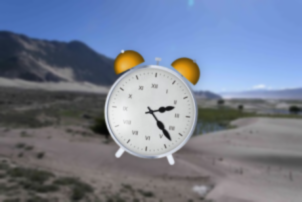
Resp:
**2:23**
